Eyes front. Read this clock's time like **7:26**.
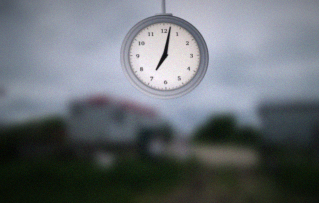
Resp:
**7:02**
